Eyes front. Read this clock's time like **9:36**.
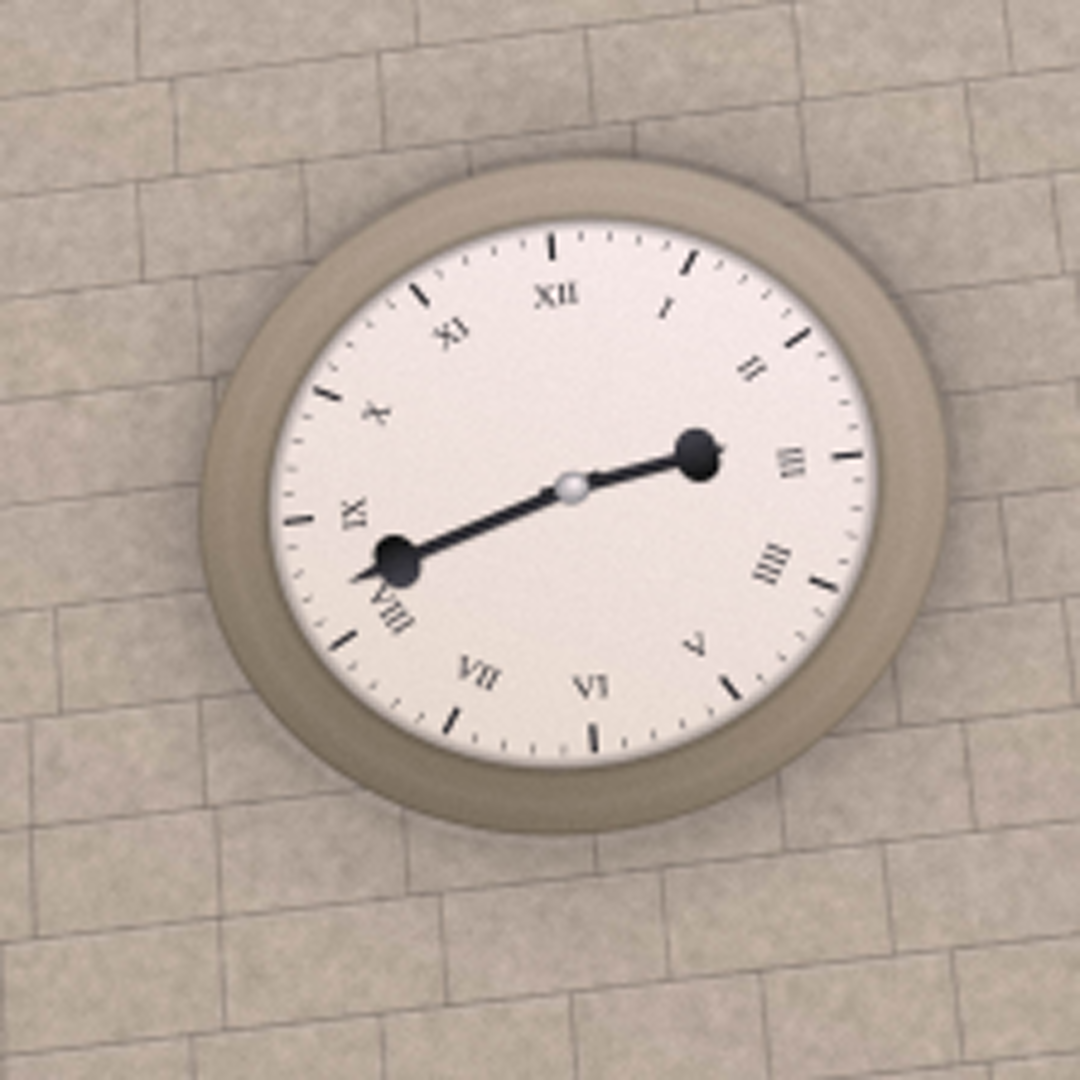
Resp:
**2:42**
